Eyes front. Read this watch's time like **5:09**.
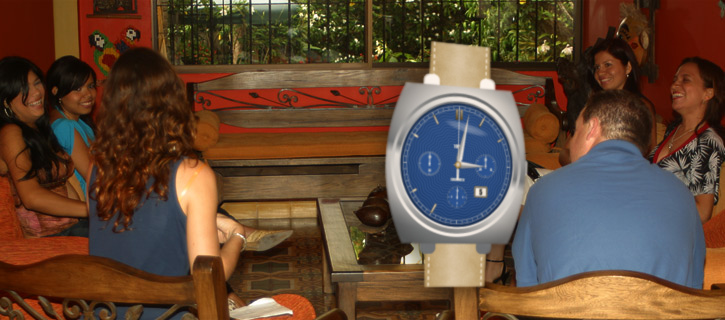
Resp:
**3:02**
